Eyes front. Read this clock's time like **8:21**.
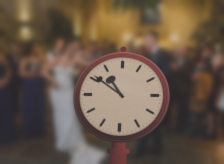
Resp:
**10:51**
